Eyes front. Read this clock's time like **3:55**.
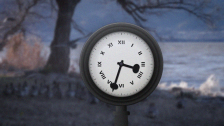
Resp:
**3:33**
